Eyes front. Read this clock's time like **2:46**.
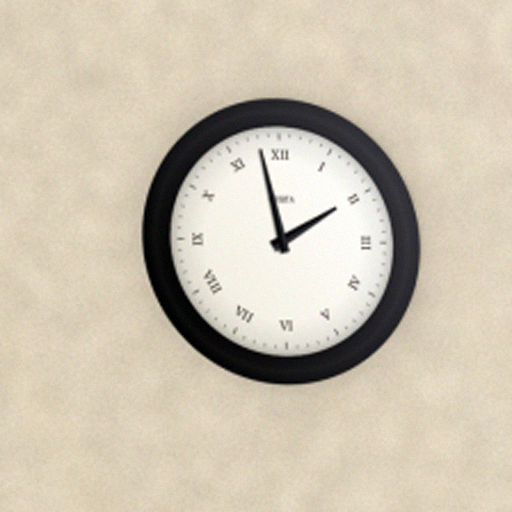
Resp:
**1:58**
